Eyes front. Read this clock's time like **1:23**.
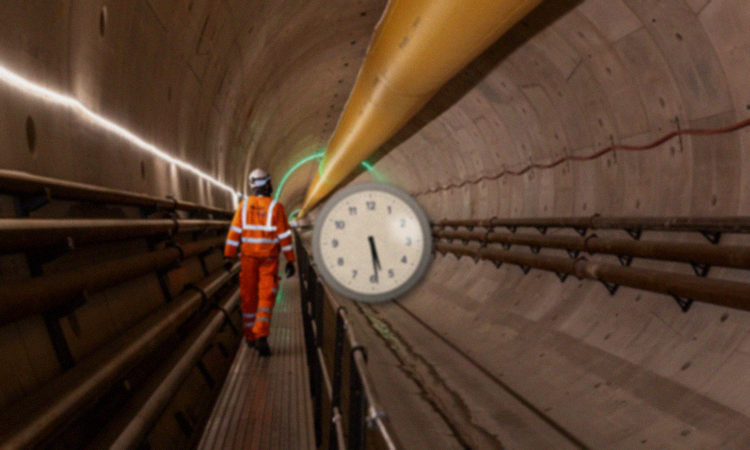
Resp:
**5:29**
